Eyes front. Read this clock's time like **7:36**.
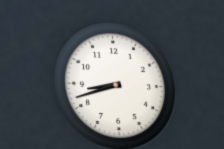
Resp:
**8:42**
